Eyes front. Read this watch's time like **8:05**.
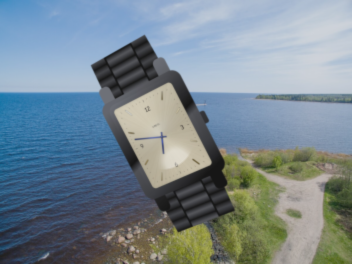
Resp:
**6:48**
